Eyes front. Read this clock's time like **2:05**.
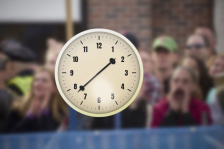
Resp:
**1:38**
